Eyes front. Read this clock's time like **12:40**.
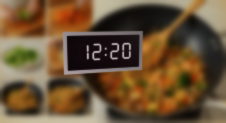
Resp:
**12:20**
